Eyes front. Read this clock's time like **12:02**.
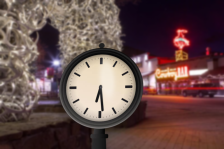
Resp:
**6:29**
